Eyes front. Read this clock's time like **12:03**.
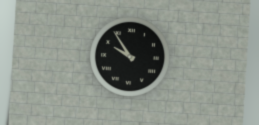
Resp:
**9:54**
